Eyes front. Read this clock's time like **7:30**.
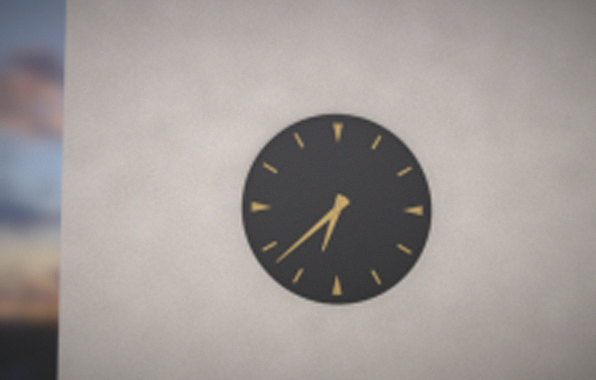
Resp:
**6:38**
